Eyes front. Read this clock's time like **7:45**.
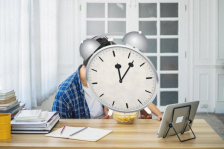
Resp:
**12:07**
